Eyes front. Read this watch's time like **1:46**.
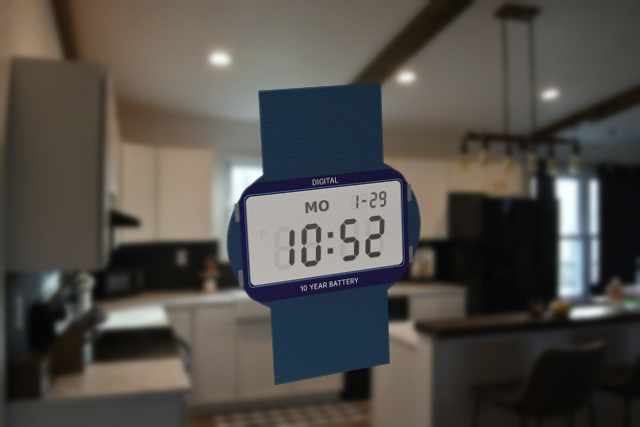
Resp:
**10:52**
